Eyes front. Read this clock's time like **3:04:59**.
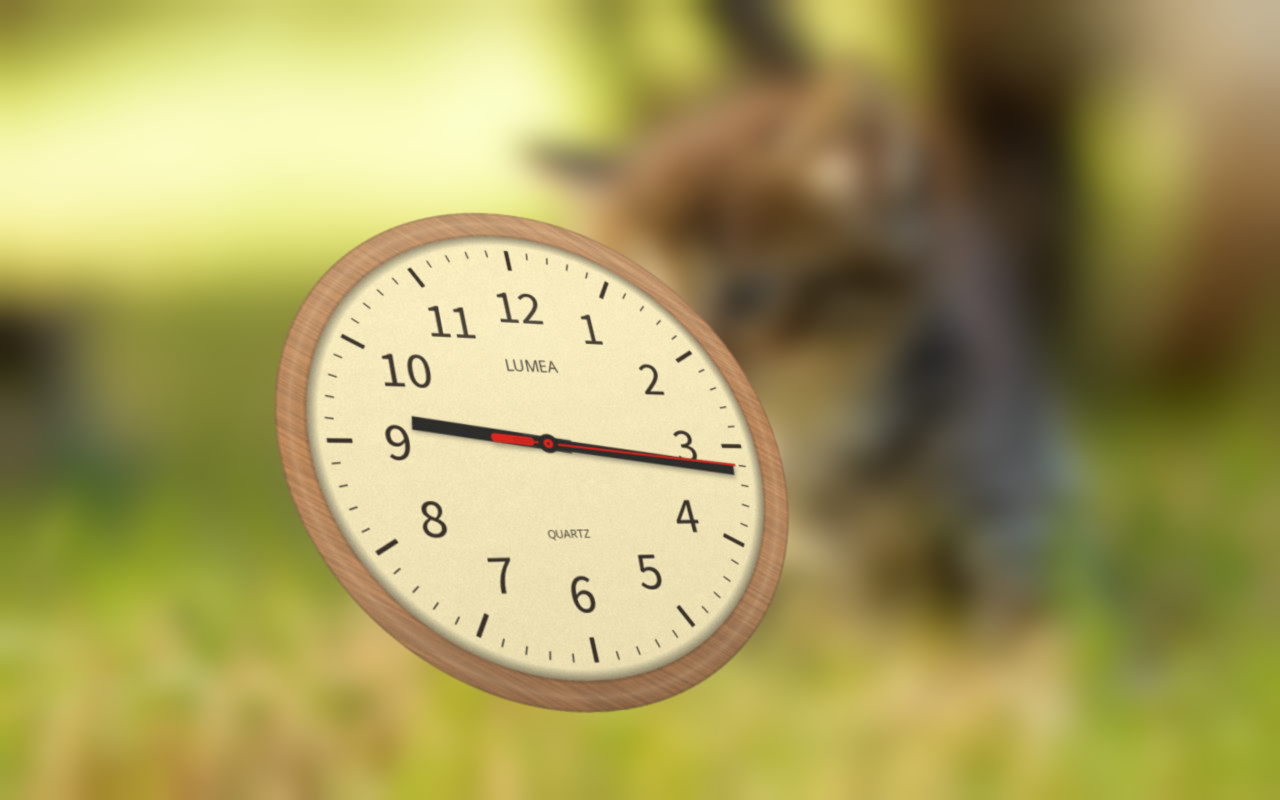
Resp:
**9:16:16**
